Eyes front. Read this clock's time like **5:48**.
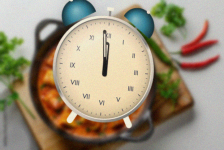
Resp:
**11:59**
